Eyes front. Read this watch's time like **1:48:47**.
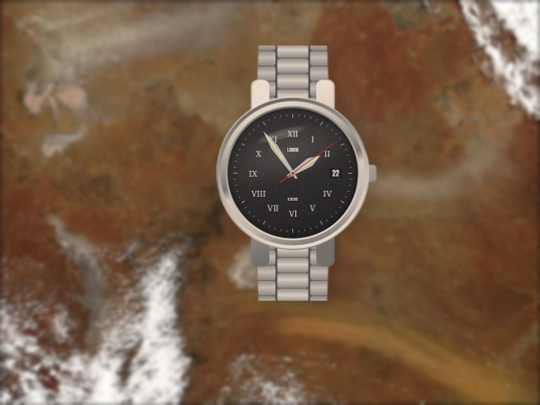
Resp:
**1:54:09**
